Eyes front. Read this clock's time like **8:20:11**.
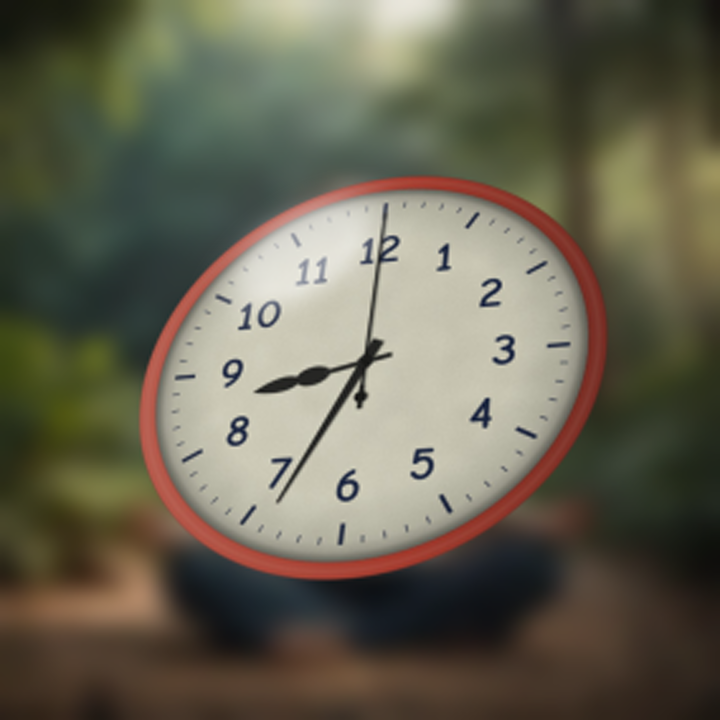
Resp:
**8:34:00**
